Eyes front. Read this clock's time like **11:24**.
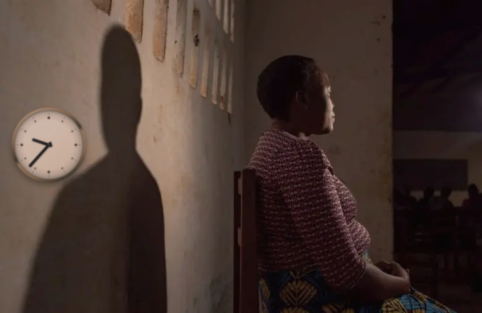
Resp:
**9:37**
